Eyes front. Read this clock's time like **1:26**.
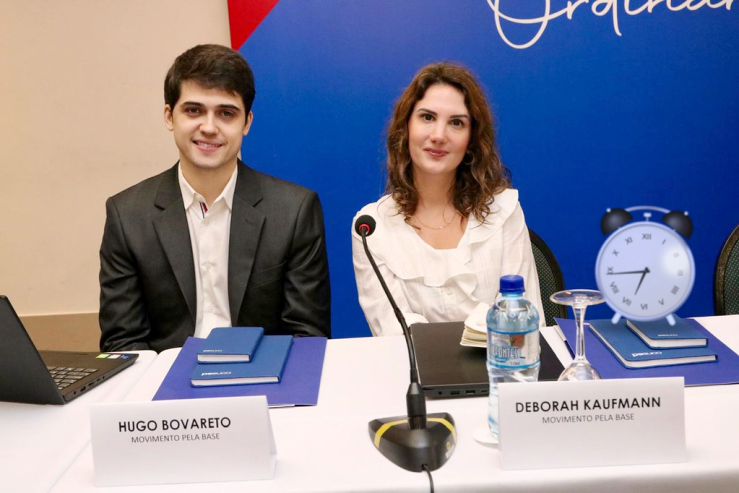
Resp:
**6:44**
